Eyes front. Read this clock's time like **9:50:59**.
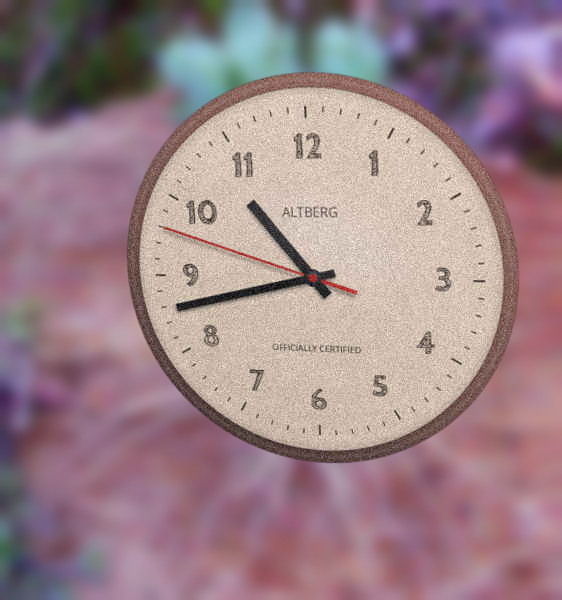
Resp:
**10:42:48**
